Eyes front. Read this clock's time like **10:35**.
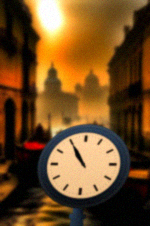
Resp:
**10:55**
